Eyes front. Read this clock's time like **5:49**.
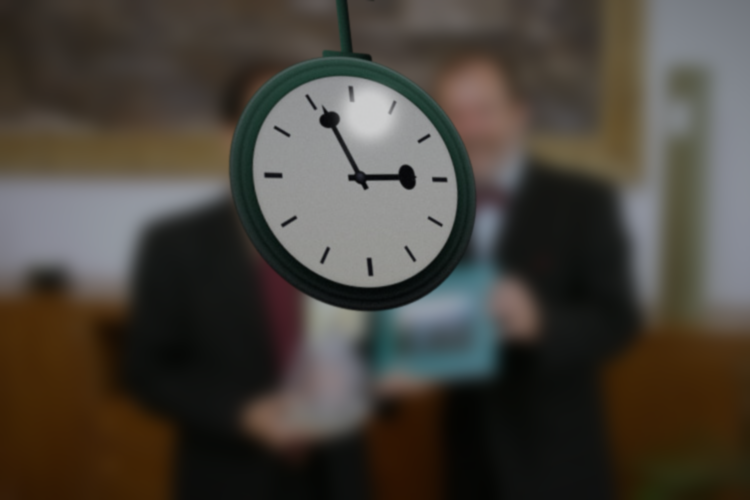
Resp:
**2:56**
